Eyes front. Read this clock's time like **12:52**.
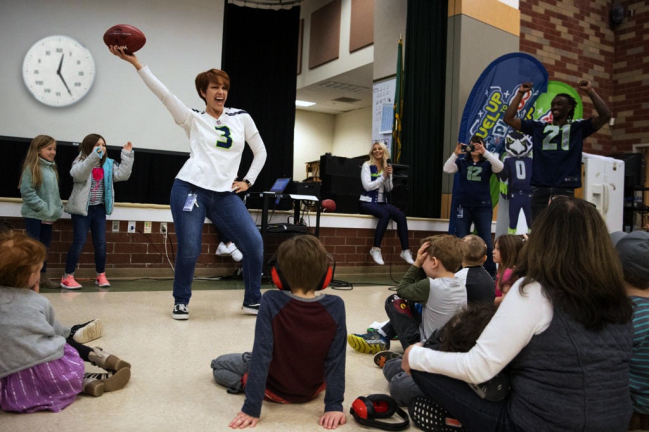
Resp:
**12:25**
